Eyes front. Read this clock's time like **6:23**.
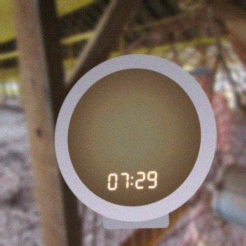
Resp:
**7:29**
